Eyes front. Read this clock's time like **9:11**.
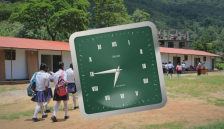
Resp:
**6:45**
